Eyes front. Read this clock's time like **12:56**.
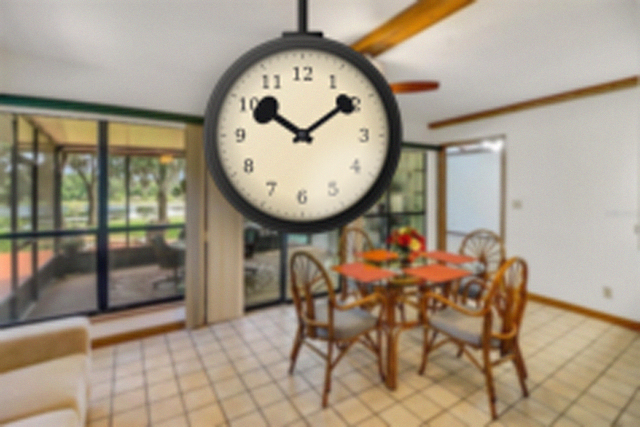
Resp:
**10:09**
